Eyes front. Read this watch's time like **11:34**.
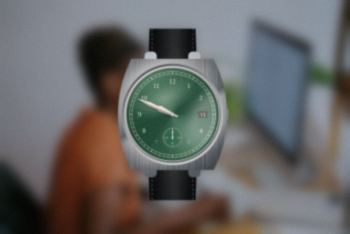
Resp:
**9:49**
